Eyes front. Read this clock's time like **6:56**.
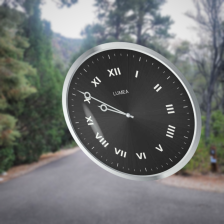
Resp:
**9:51**
